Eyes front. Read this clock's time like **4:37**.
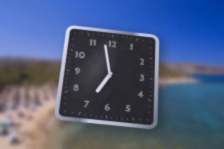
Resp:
**6:58**
